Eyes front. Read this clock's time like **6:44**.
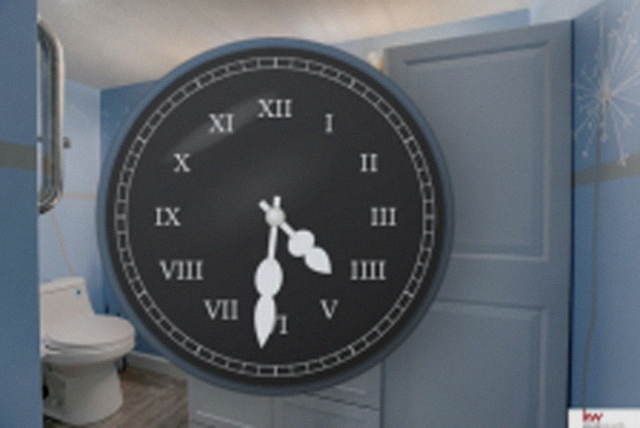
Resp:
**4:31**
